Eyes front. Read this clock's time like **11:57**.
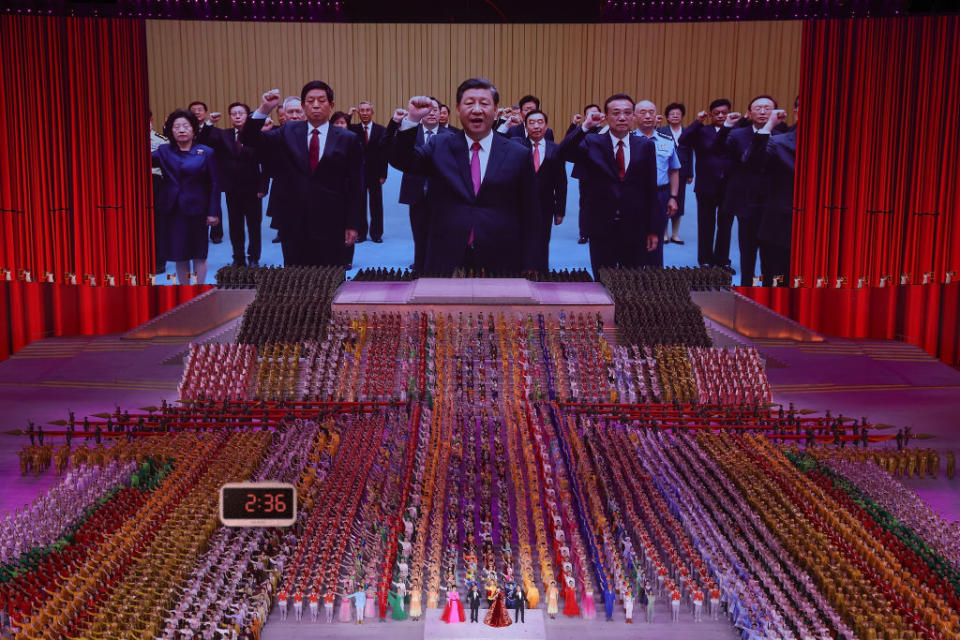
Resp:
**2:36**
